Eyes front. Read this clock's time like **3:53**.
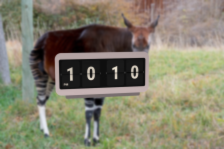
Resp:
**10:10**
